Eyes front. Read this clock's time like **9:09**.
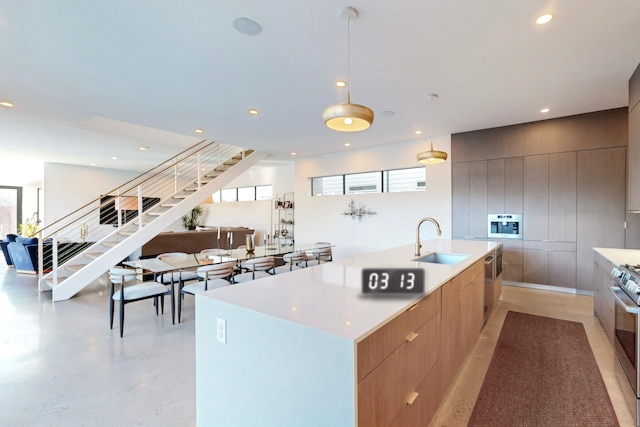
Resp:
**3:13**
